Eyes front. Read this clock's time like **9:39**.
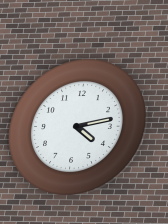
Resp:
**4:13**
